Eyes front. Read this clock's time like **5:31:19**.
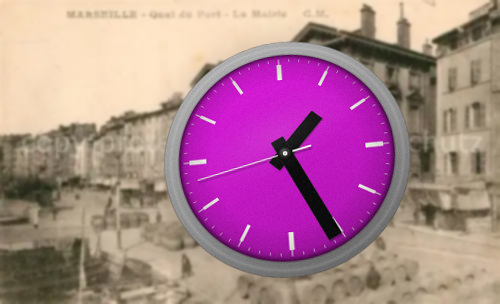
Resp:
**1:25:43**
